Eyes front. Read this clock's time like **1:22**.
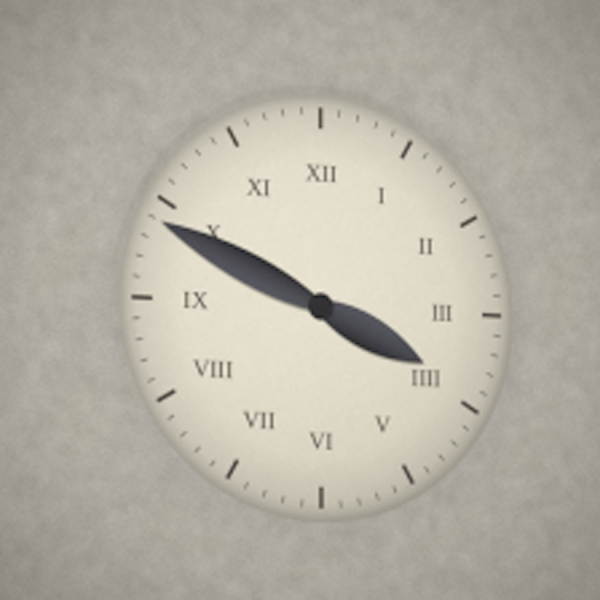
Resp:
**3:49**
